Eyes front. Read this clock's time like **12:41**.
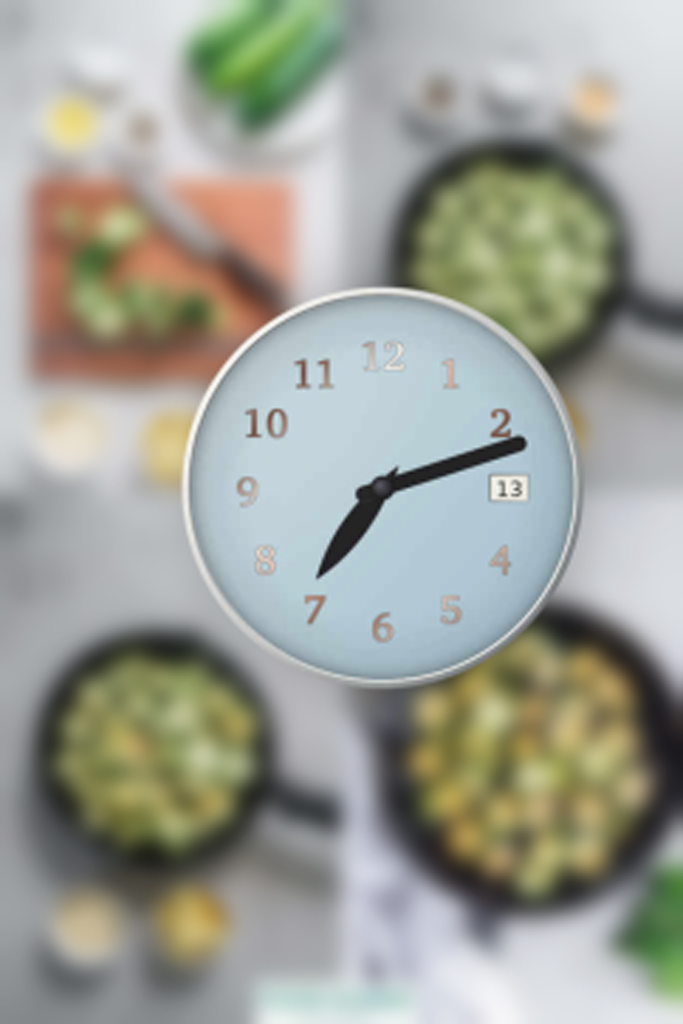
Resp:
**7:12**
